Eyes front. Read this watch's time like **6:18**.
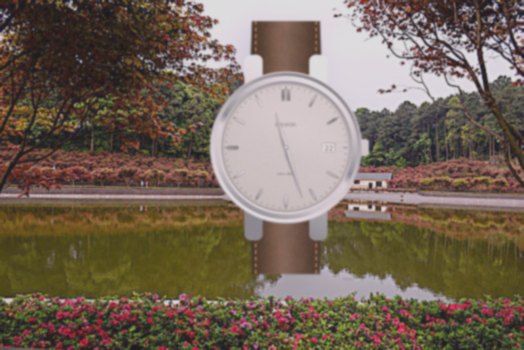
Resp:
**11:27**
